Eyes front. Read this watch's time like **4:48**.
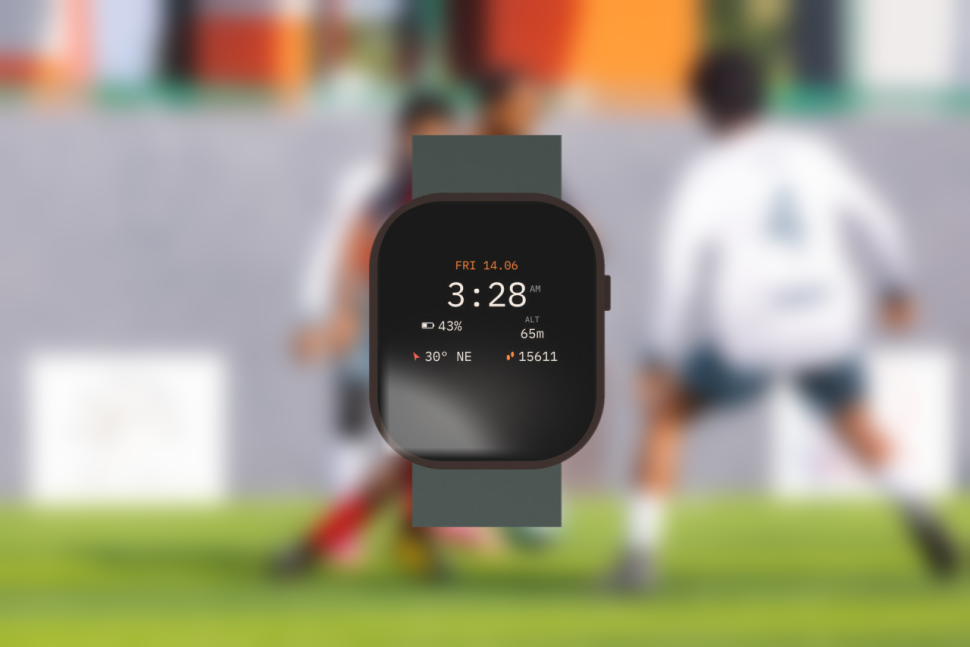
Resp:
**3:28**
